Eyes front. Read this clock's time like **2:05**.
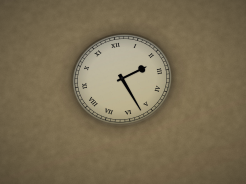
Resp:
**2:27**
